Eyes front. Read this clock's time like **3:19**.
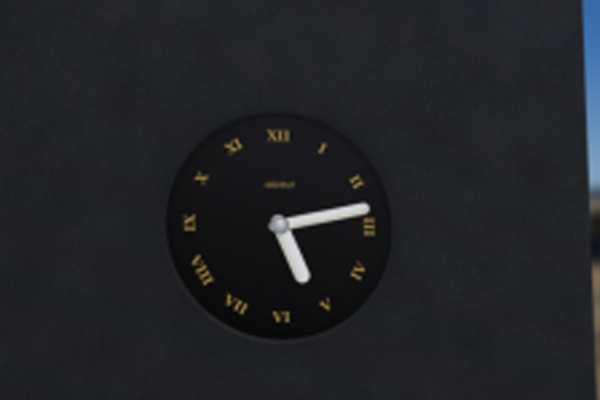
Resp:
**5:13**
